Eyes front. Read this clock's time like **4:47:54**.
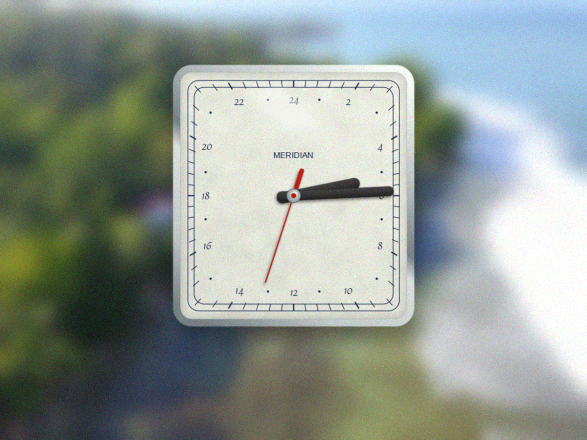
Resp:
**5:14:33**
